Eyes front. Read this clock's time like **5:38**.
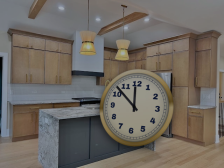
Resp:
**11:52**
